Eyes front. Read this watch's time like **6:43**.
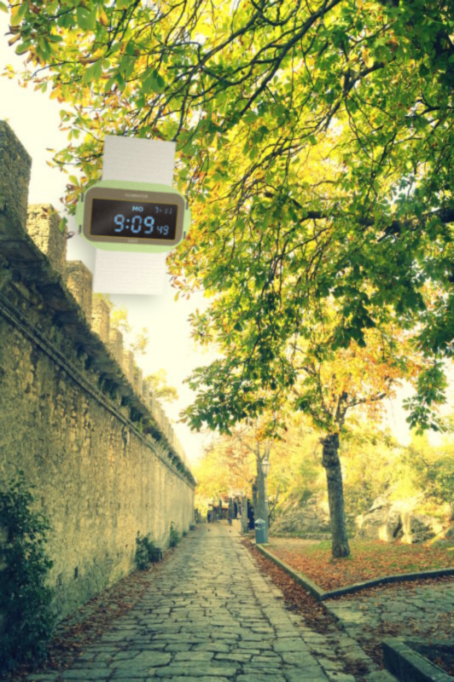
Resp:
**9:09**
